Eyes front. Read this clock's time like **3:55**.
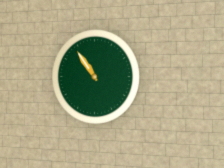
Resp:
**10:54**
